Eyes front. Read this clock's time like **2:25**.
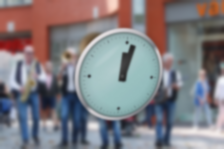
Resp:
**12:02**
